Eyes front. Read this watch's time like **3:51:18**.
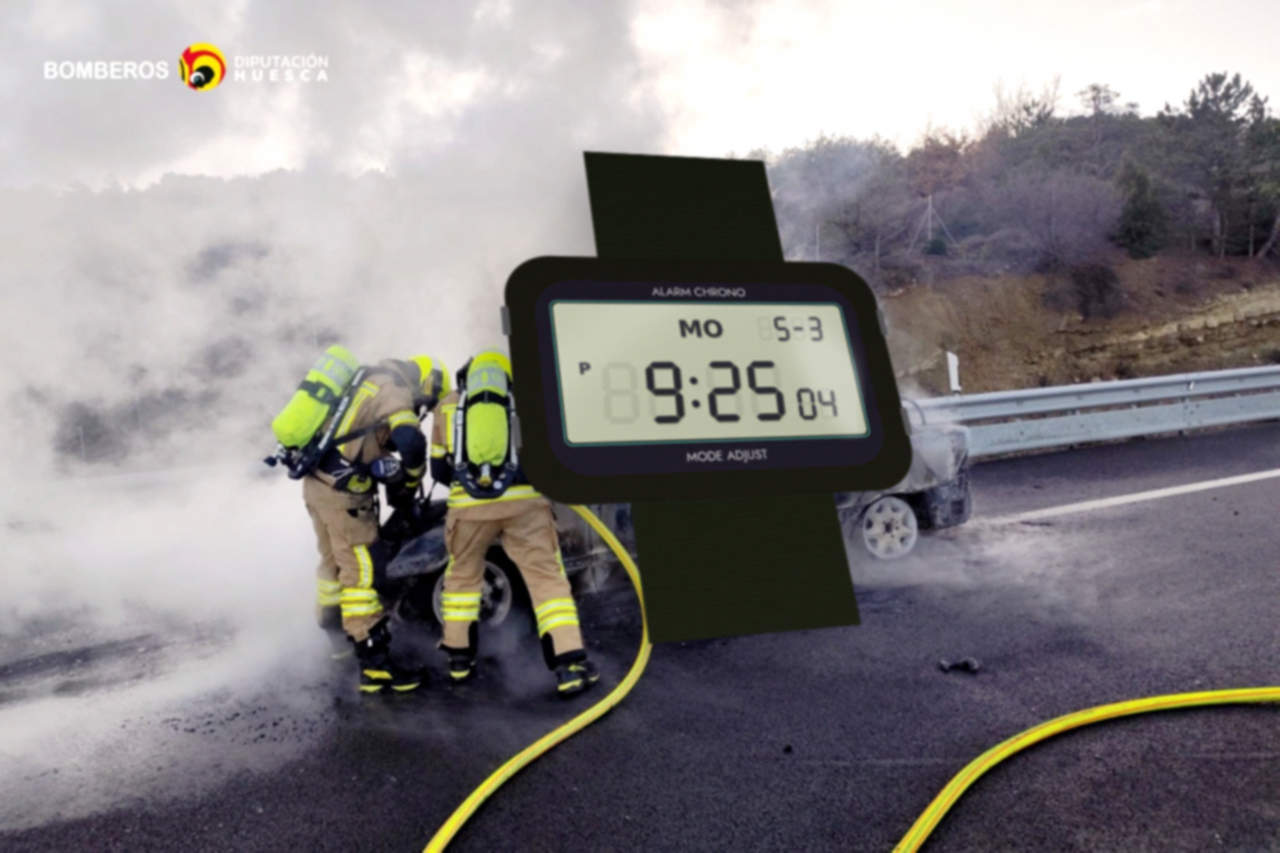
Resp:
**9:25:04**
